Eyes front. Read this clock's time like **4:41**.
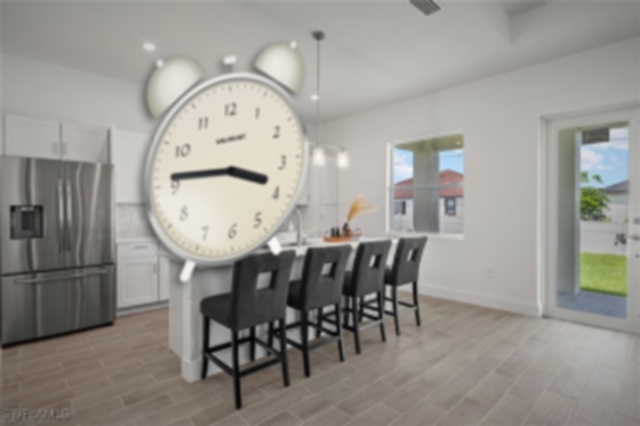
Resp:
**3:46**
